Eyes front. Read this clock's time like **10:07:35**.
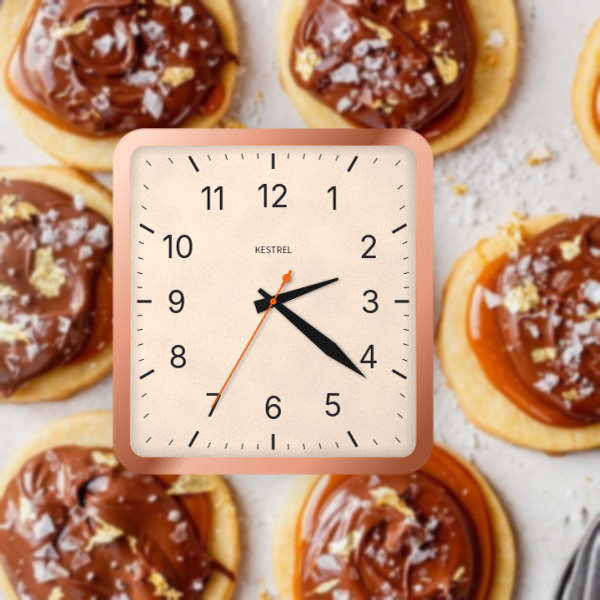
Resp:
**2:21:35**
